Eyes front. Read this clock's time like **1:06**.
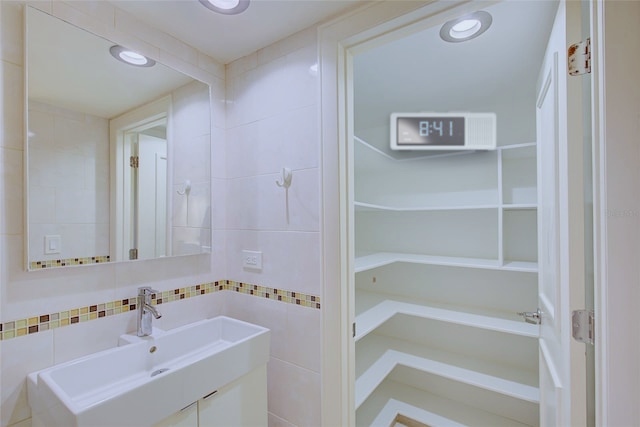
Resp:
**8:41**
